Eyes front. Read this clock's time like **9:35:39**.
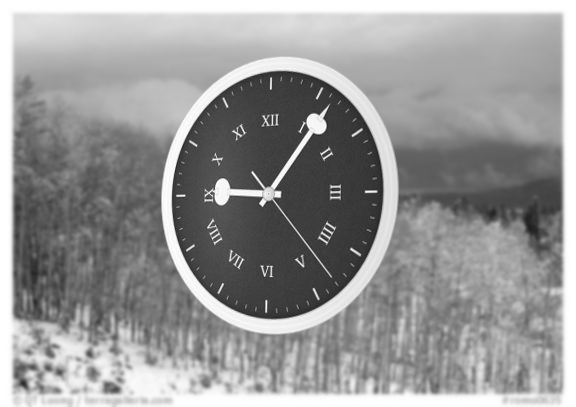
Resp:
**9:06:23**
